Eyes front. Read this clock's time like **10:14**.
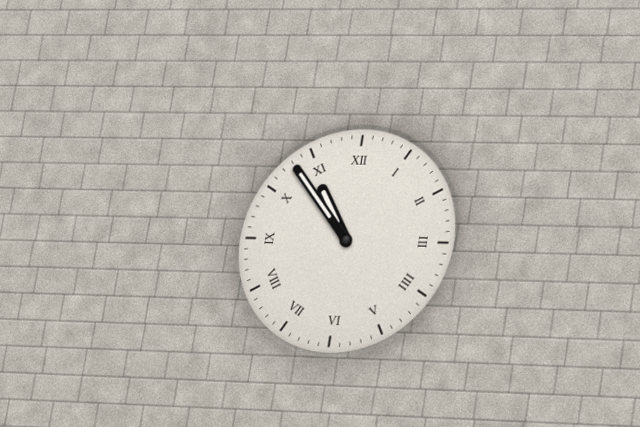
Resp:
**10:53**
